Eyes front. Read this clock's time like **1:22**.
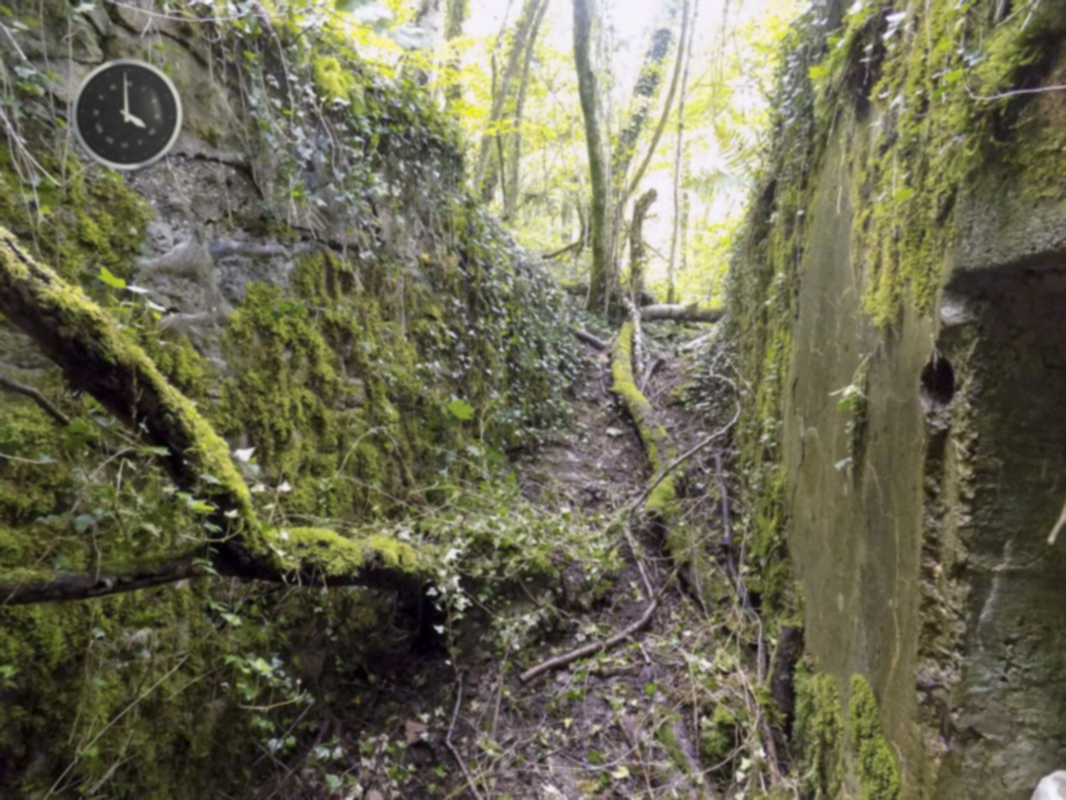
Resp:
**3:59**
